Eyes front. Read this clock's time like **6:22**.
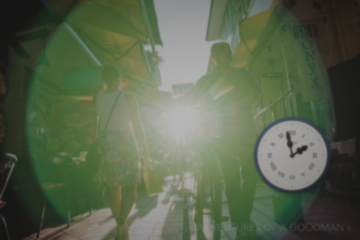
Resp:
**1:58**
